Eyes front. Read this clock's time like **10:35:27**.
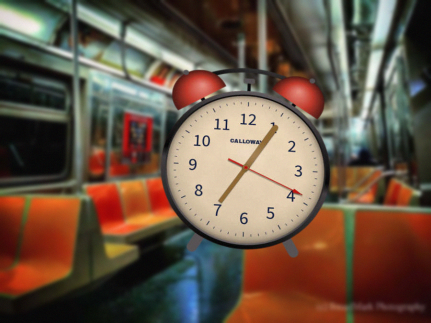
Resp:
**7:05:19**
